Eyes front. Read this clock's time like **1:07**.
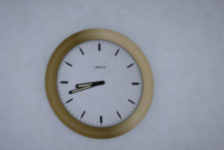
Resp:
**8:42**
